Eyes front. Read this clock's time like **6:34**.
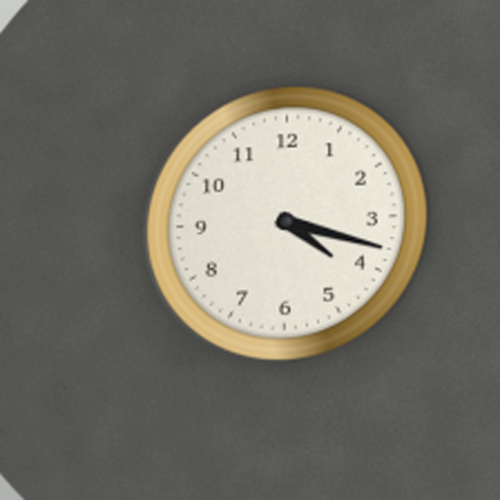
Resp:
**4:18**
